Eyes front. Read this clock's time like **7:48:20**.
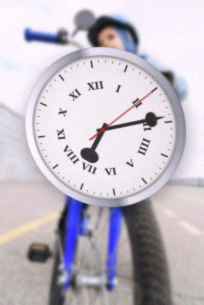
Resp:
**7:14:10**
